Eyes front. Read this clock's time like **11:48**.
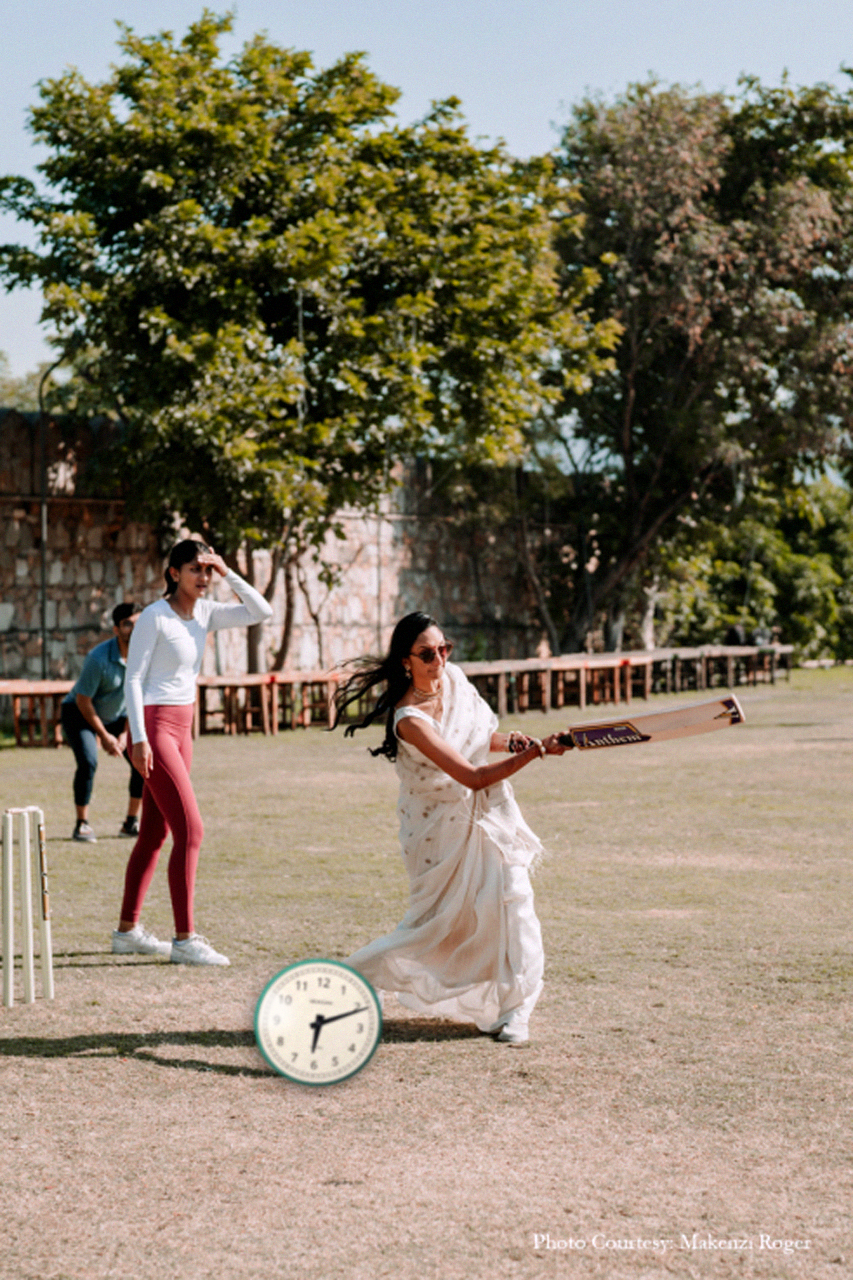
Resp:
**6:11**
